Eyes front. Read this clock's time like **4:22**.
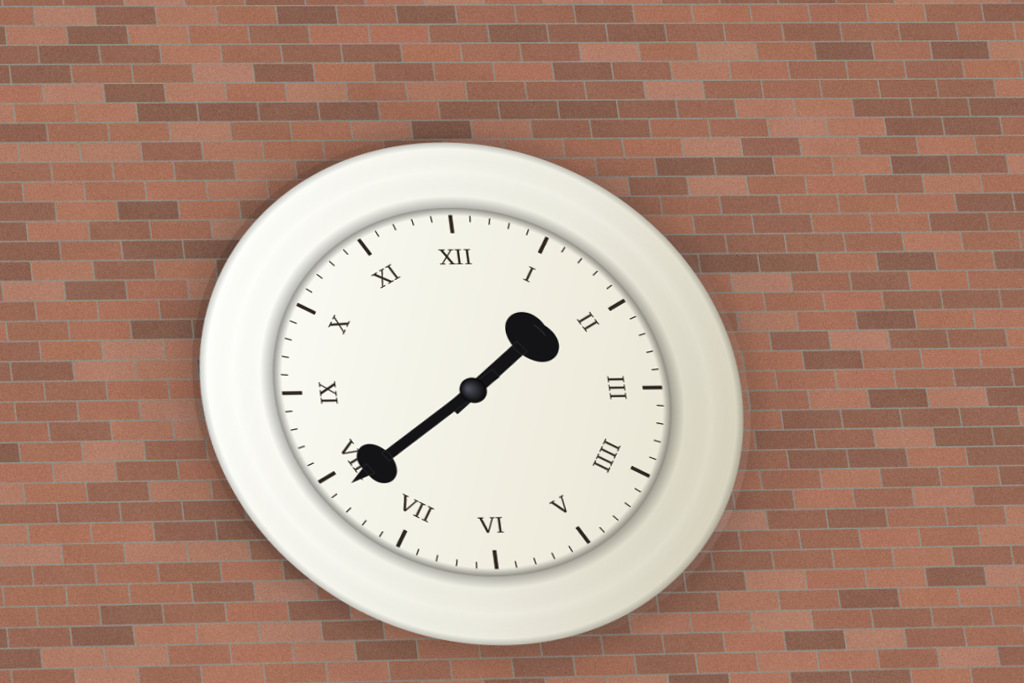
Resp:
**1:39**
